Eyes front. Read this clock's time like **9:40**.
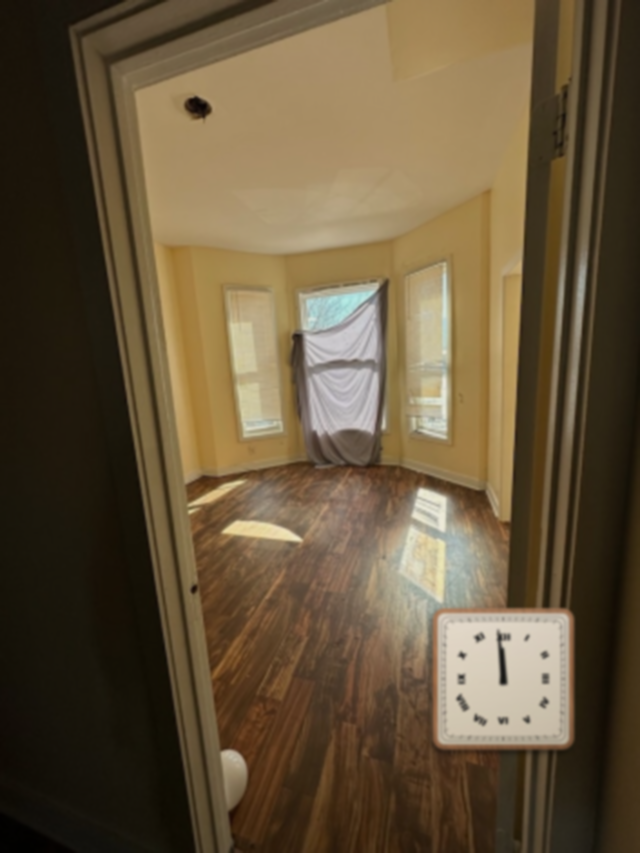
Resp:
**11:59**
